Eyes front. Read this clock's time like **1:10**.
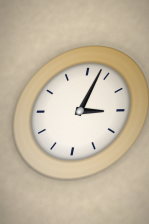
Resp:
**3:03**
